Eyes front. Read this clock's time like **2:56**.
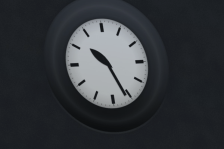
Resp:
**10:26**
